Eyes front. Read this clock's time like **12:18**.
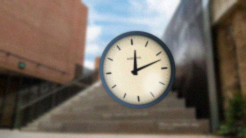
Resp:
**12:12**
